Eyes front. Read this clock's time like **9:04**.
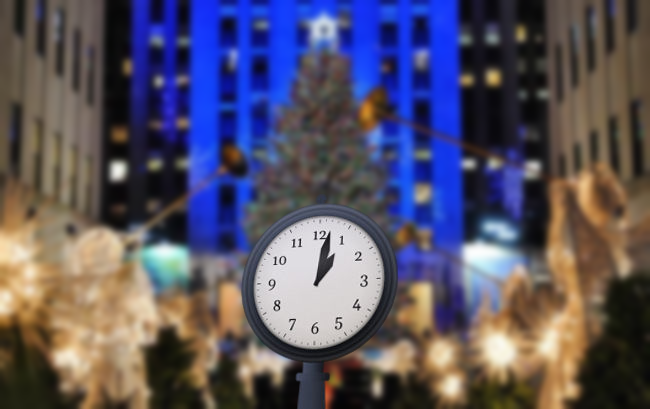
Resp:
**1:02**
